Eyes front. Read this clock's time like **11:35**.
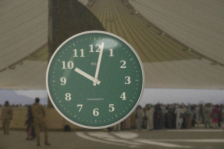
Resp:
**10:02**
